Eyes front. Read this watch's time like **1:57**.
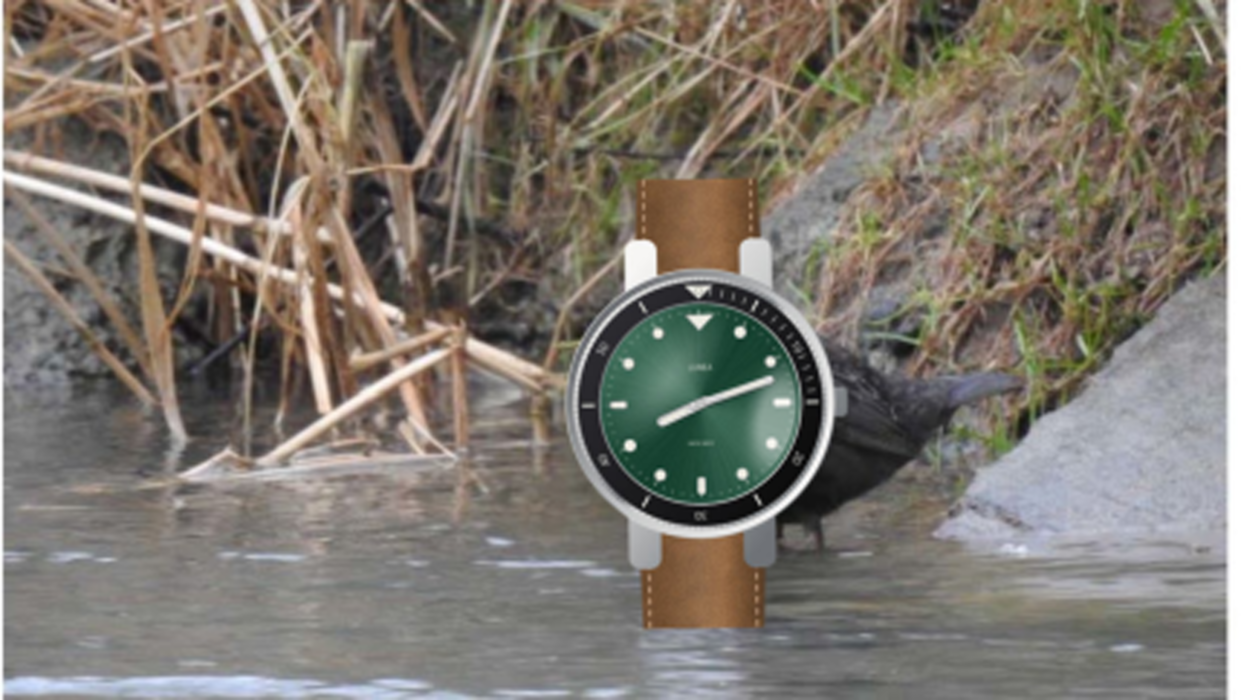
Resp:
**8:12**
